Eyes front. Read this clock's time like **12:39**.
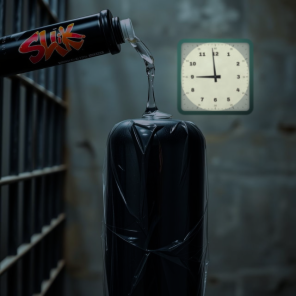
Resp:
**8:59**
